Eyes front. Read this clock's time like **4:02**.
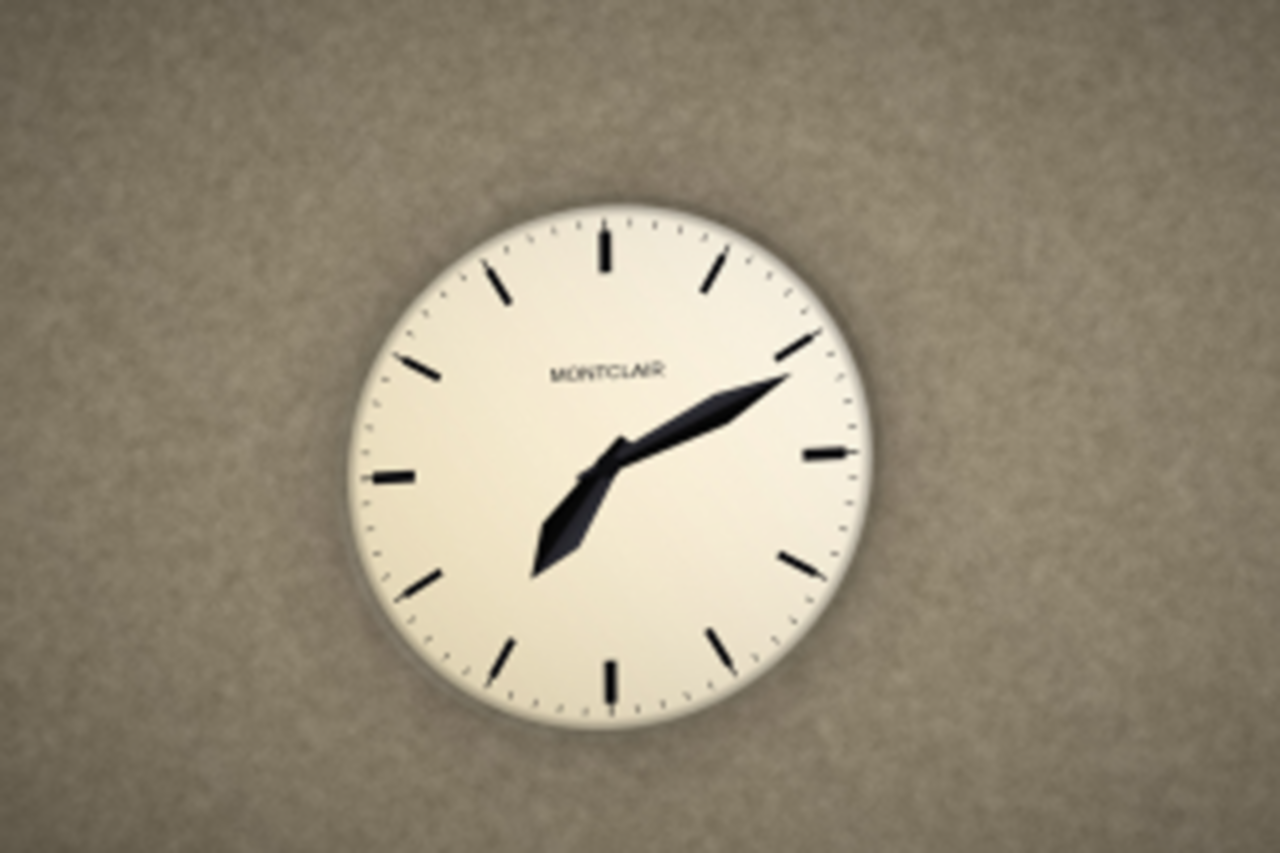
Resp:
**7:11**
